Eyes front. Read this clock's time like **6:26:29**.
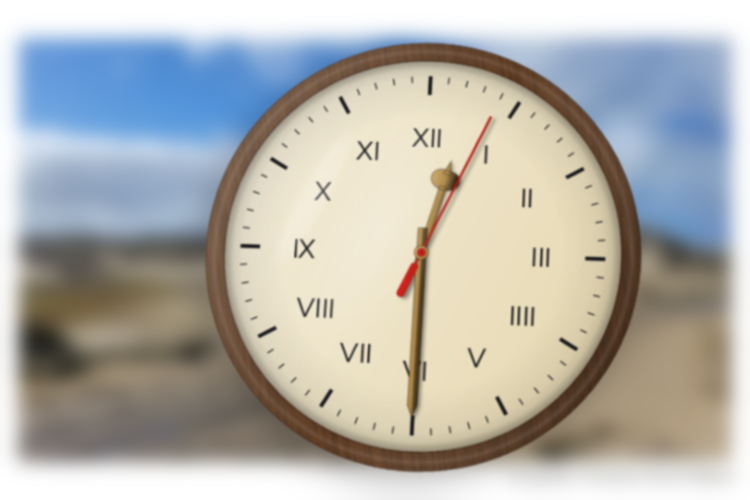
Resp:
**12:30:04**
